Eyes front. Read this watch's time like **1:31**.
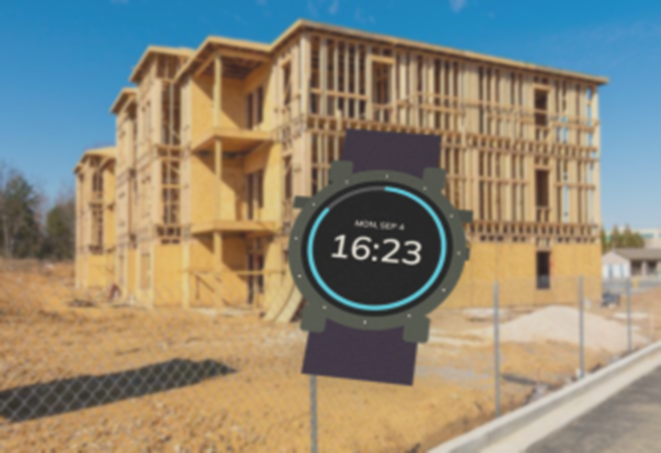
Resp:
**16:23**
